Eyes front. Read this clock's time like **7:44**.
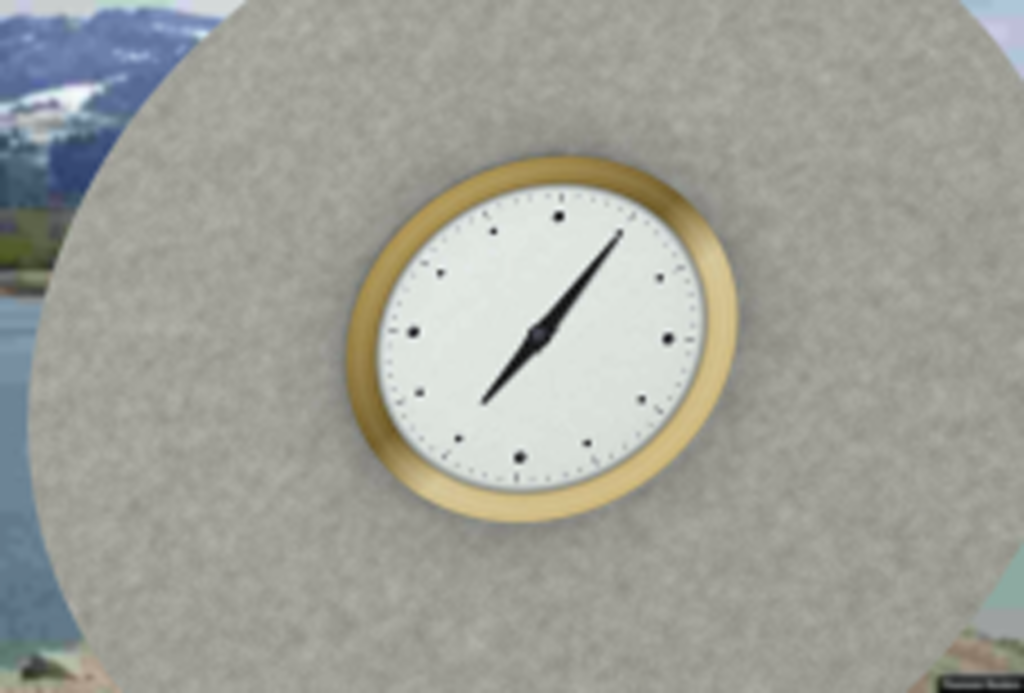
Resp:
**7:05**
